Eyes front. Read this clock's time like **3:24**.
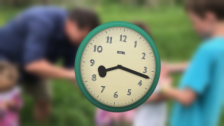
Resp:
**8:17**
